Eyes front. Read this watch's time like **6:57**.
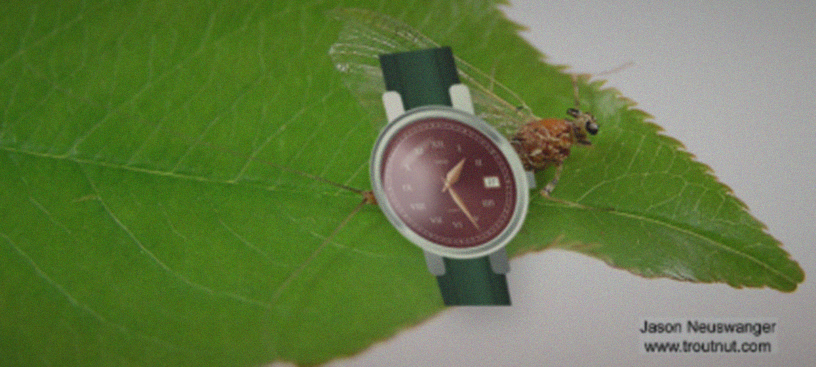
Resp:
**1:26**
